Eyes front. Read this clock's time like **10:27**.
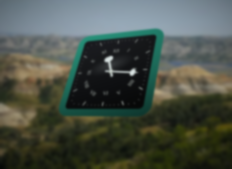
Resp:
**11:16**
